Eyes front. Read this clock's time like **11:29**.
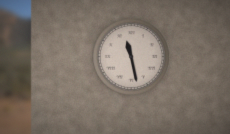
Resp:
**11:28**
